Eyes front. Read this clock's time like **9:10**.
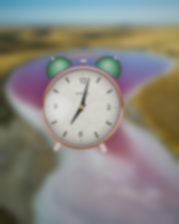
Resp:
**7:02**
